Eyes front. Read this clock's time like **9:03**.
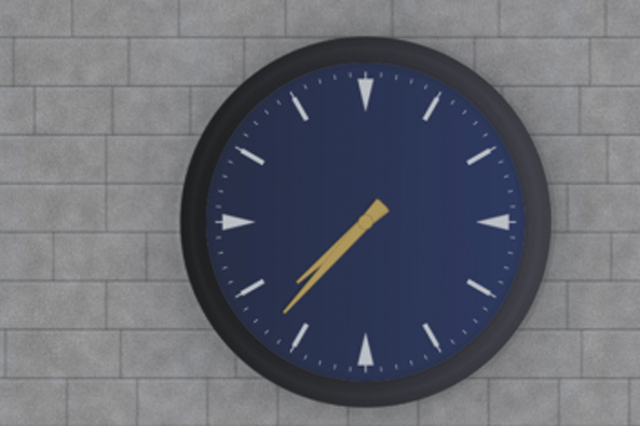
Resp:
**7:37**
